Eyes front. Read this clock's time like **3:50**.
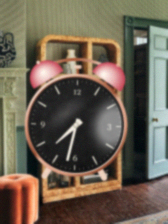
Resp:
**7:32**
